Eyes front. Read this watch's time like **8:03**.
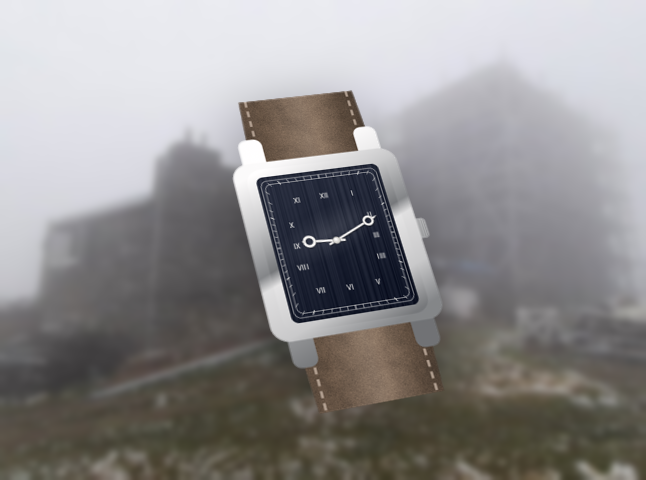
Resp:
**9:11**
